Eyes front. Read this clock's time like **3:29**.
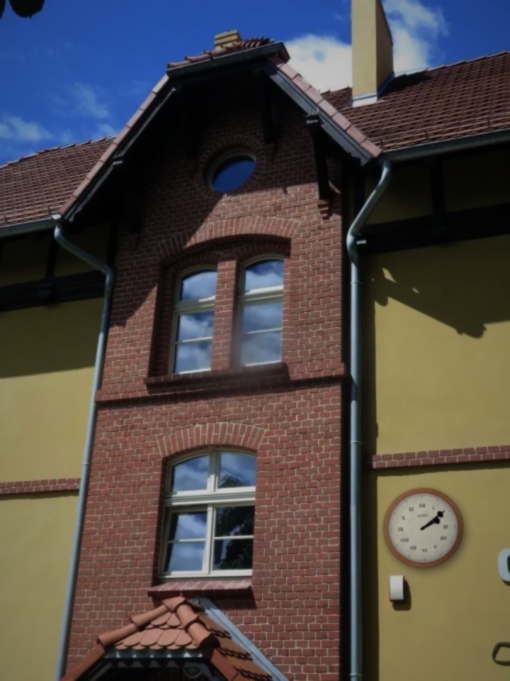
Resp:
**2:09**
